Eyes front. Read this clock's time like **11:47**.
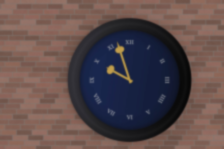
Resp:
**9:57**
